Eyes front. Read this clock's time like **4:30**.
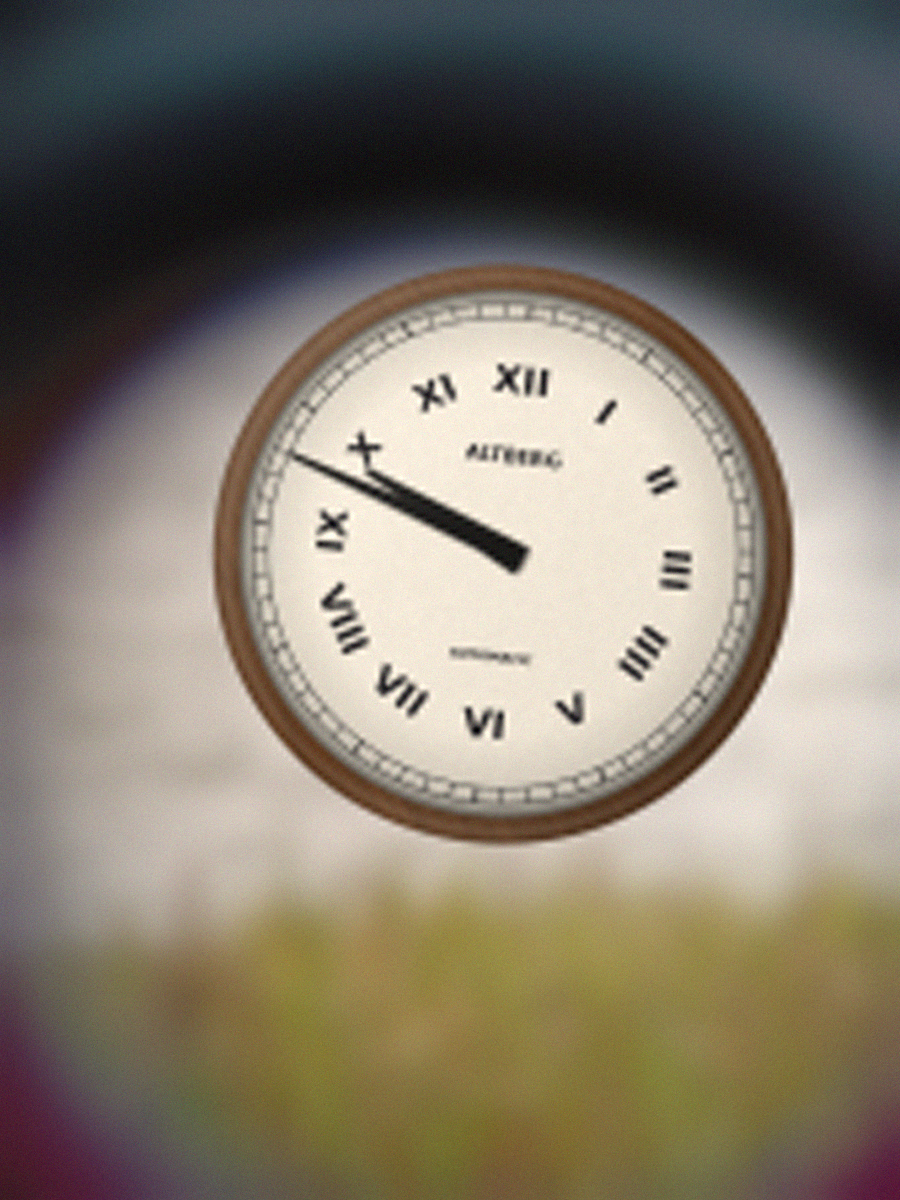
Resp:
**9:48**
